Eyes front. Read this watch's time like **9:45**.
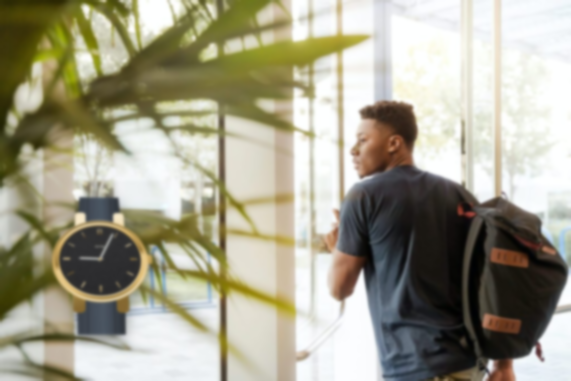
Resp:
**9:04**
